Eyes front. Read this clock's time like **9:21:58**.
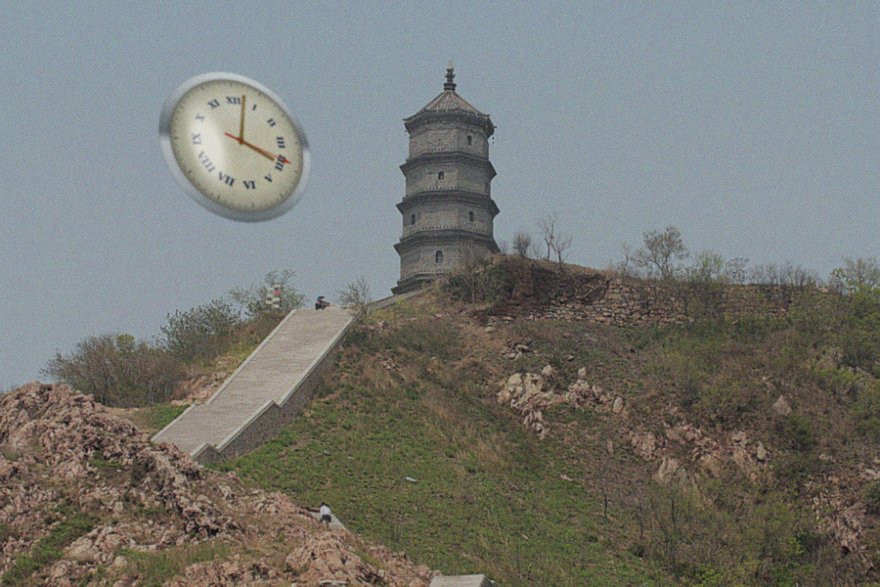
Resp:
**4:02:19**
